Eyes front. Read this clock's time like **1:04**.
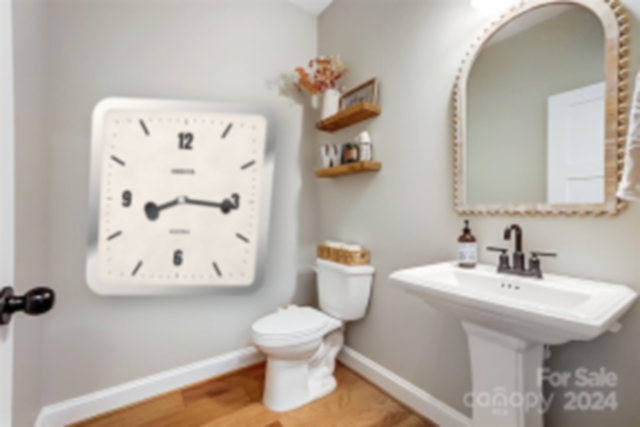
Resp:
**8:16**
